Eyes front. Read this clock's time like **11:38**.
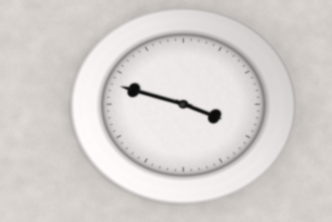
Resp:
**3:48**
